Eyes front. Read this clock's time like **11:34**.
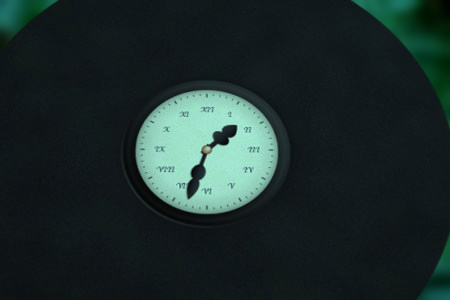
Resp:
**1:33**
